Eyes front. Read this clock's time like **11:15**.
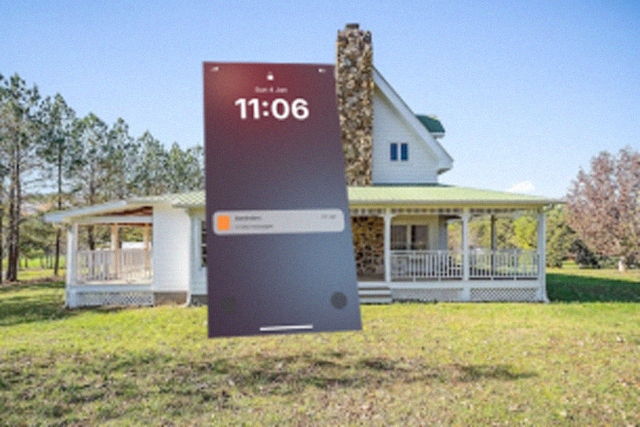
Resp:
**11:06**
